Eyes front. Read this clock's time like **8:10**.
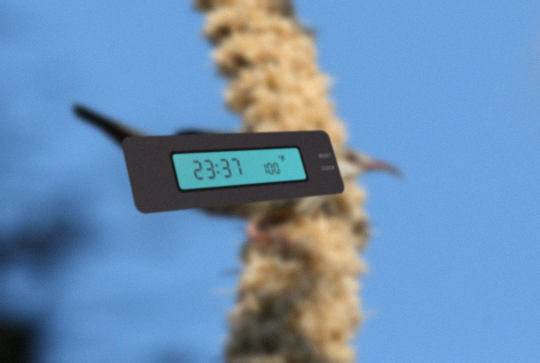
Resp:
**23:37**
